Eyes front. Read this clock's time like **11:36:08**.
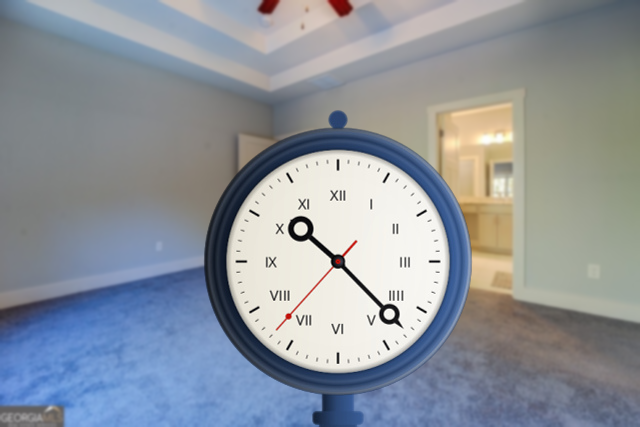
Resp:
**10:22:37**
